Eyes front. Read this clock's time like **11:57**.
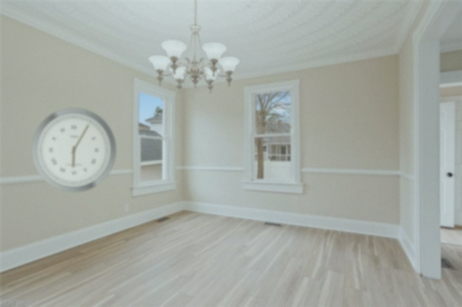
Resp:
**6:05**
